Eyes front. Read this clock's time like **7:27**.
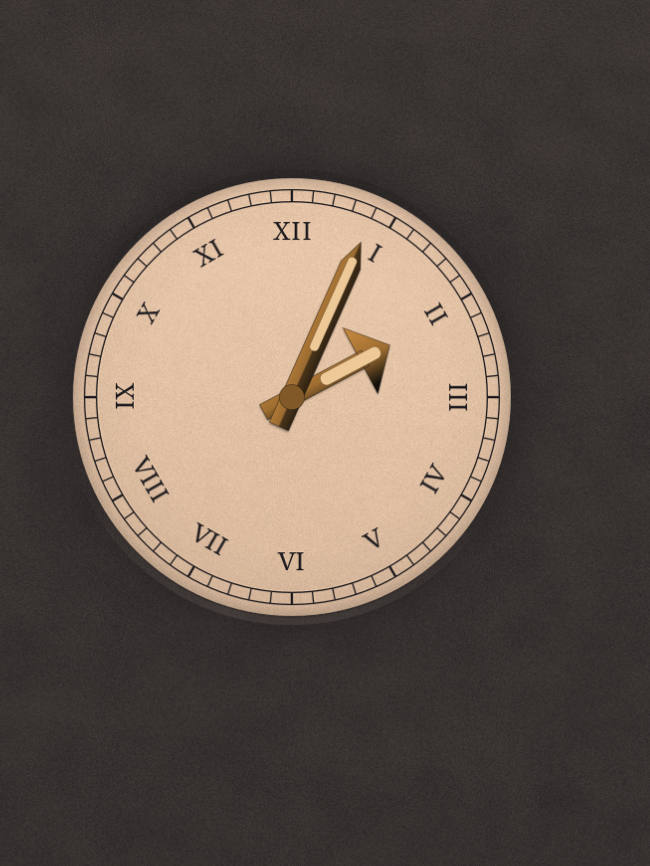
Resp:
**2:04**
